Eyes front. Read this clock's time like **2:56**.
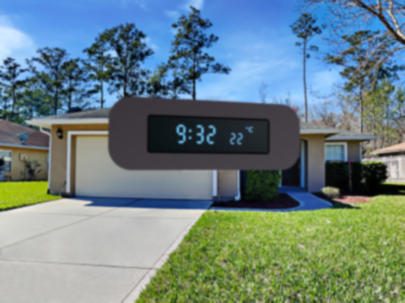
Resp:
**9:32**
